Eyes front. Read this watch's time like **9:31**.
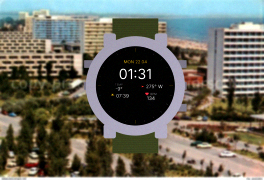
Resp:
**1:31**
